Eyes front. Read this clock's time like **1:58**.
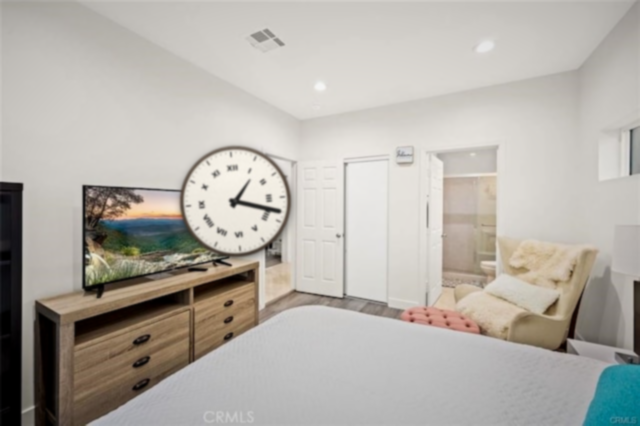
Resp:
**1:18**
